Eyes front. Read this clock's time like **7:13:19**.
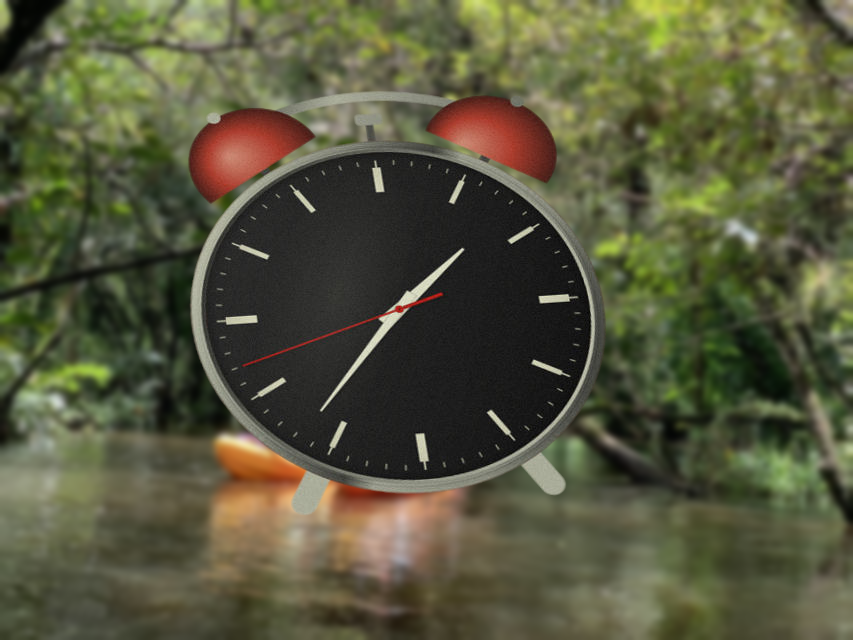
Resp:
**1:36:42**
